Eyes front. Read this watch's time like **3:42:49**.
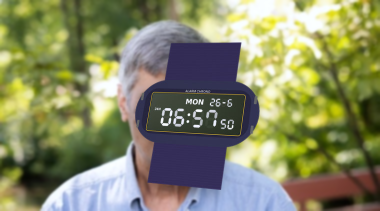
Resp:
**6:57:50**
